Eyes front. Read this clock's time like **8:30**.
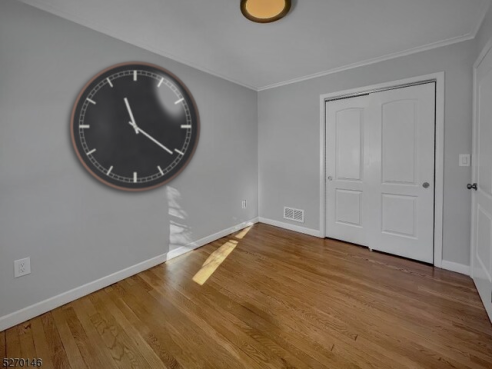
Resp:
**11:21**
